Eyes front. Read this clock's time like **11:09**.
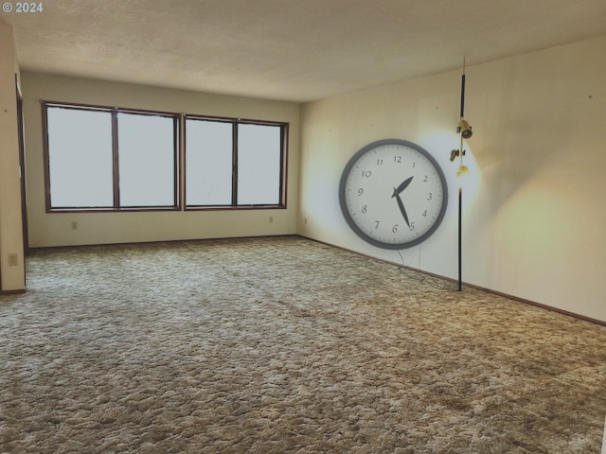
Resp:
**1:26**
